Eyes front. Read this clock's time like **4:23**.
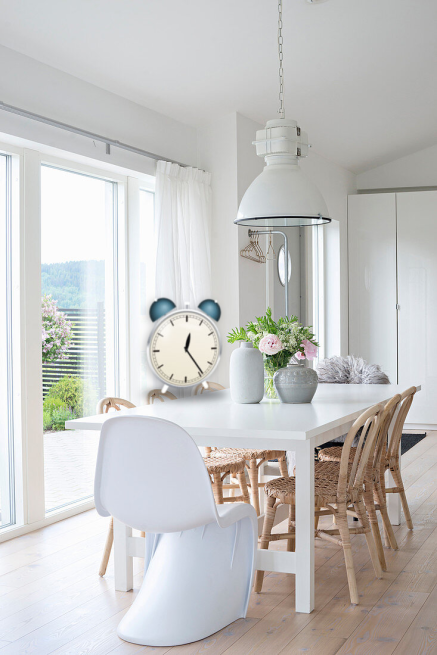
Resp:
**12:24**
